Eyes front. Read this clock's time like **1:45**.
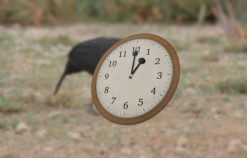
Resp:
**1:00**
